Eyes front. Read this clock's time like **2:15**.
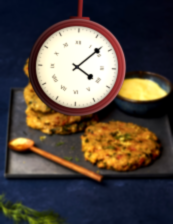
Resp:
**4:08**
